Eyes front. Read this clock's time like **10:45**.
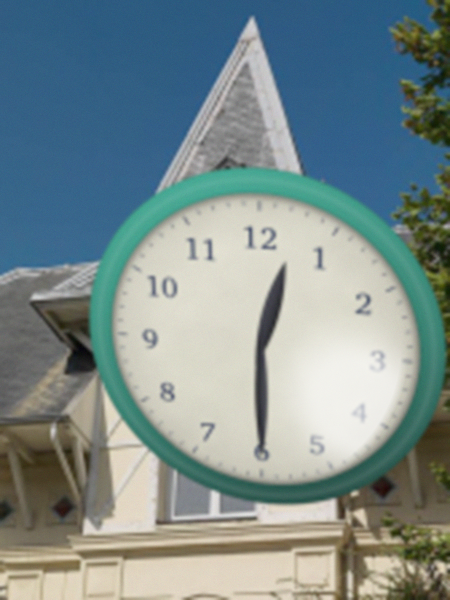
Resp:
**12:30**
